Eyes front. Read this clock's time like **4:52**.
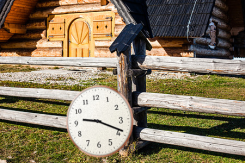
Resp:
**9:19**
